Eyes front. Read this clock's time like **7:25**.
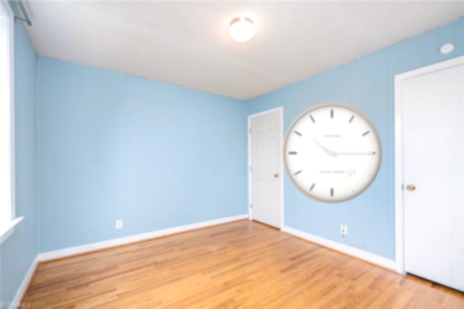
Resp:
**10:15**
